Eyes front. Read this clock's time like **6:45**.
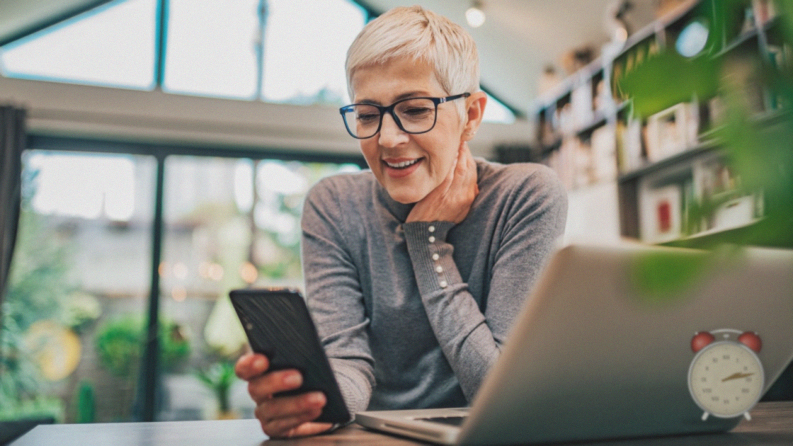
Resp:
**2:13**
